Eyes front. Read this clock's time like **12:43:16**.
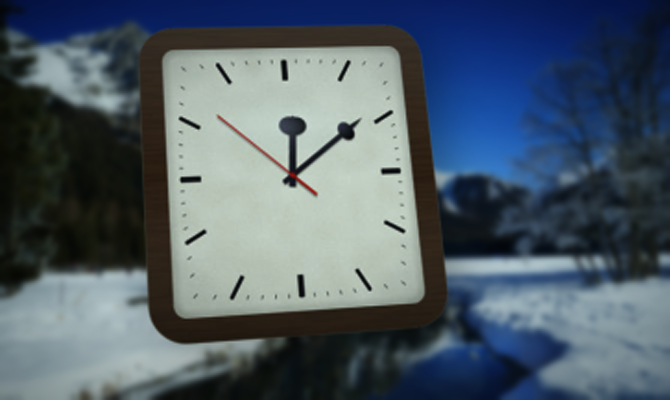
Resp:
**12:08:52**
